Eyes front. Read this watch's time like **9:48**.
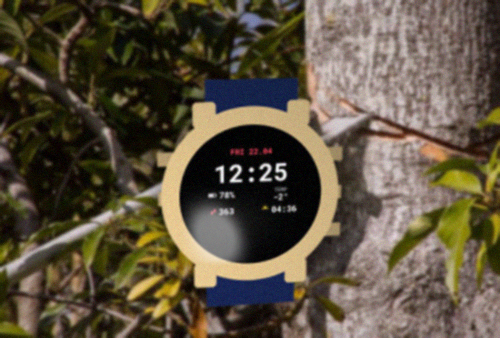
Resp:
**12:25**
